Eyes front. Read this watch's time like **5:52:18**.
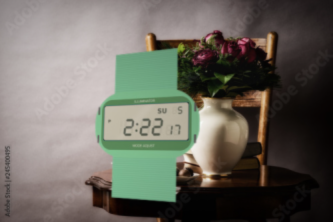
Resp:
**2:22:17**
